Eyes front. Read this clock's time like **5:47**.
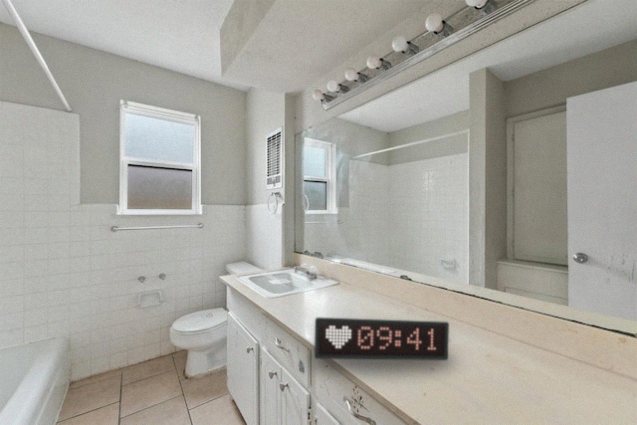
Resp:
**9:41**
